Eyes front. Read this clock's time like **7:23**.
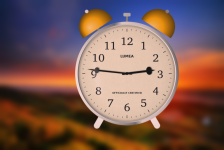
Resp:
**2:46**
